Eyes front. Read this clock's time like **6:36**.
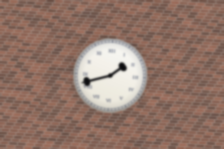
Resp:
**1:42**
